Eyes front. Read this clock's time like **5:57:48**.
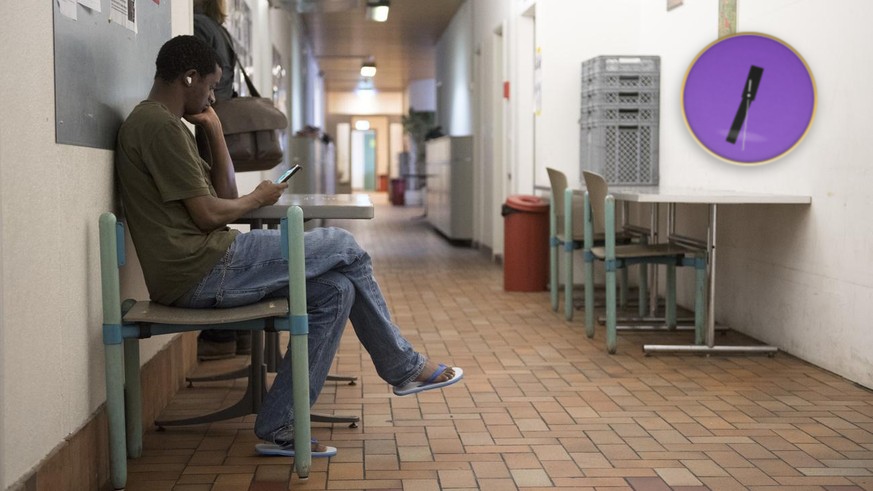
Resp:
**12:33:31**
